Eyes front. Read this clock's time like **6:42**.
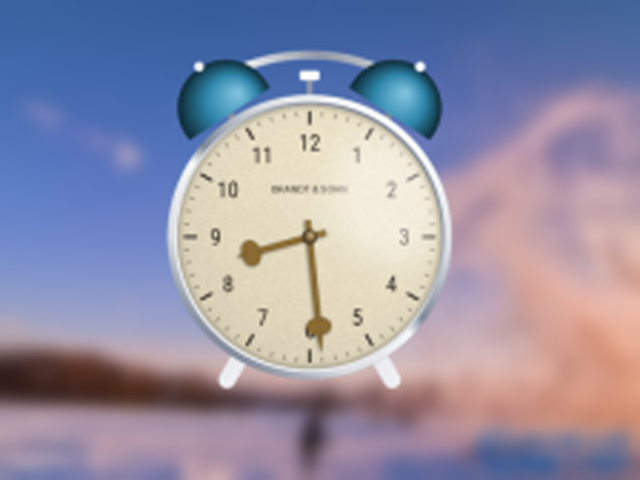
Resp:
**8:29**
